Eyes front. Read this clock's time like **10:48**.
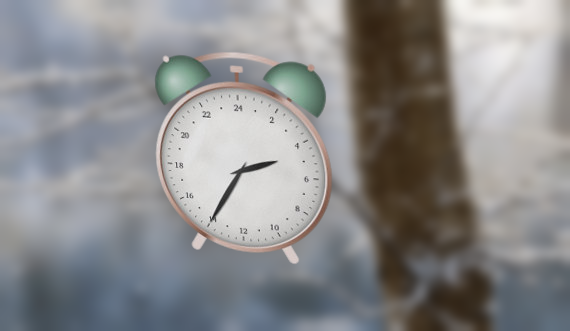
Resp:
**4:35**
